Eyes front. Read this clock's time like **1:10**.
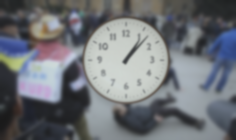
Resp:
**1:07**
